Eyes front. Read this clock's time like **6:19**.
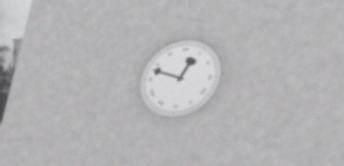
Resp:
**12:48**
